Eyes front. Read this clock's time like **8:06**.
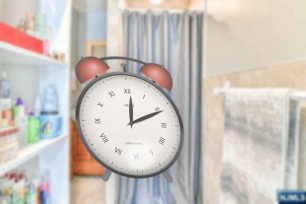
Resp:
**12:11**
